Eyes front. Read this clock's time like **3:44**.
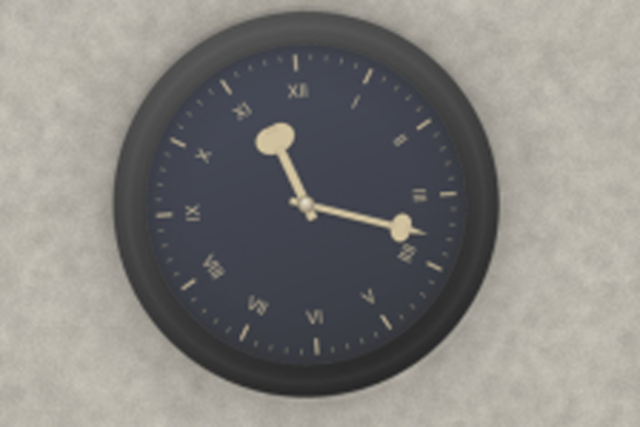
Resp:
**11:18**
